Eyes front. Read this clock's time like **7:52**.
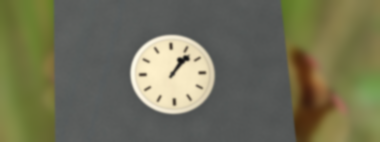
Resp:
**1:07**
